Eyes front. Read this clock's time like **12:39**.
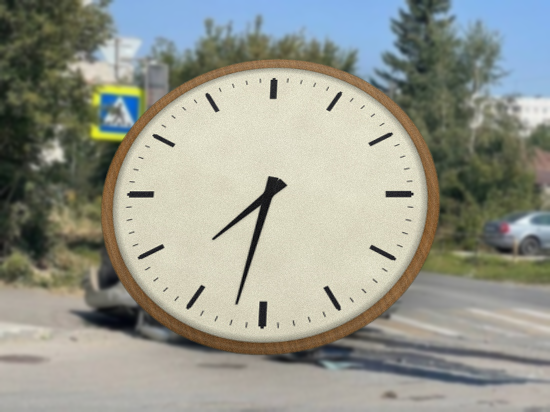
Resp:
**7:32**
